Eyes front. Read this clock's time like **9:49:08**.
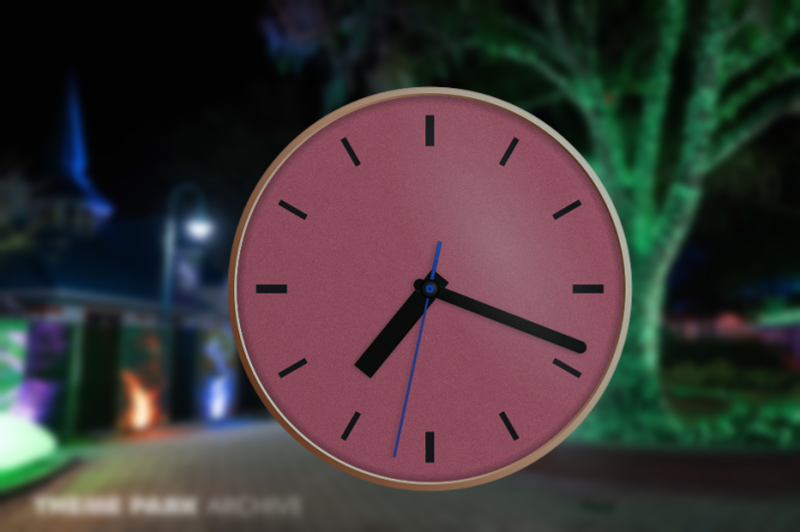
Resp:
**7:18:32**
